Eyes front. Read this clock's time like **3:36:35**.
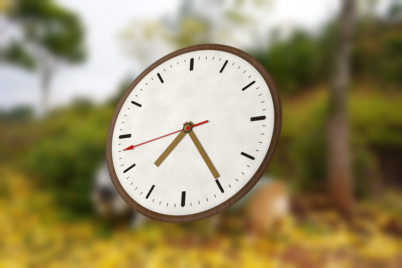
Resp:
**7:24:43**
